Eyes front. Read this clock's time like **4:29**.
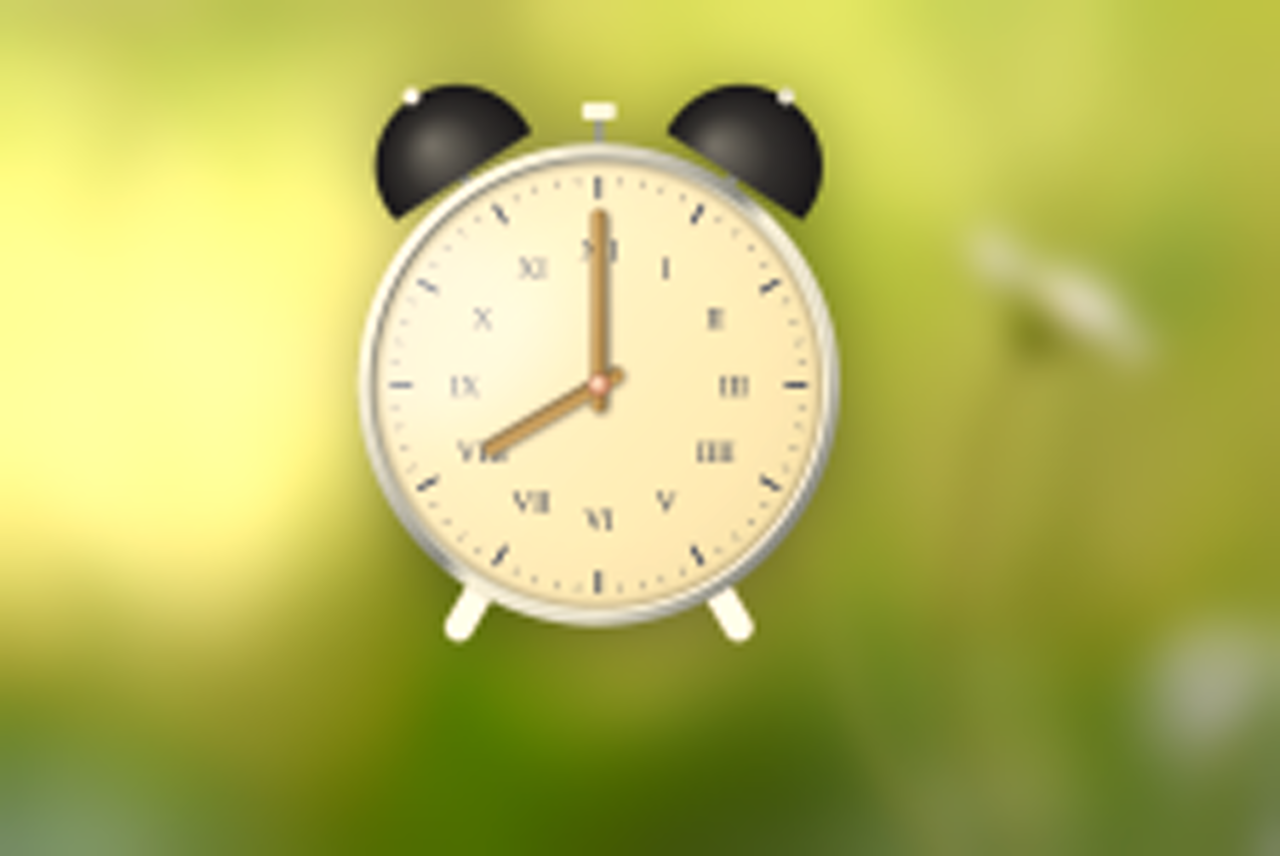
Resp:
**8:00**
